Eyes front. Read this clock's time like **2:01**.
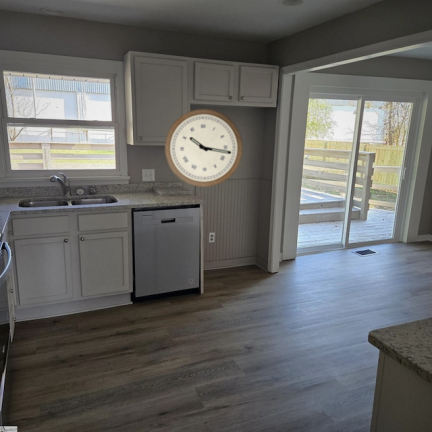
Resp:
**10:17**
